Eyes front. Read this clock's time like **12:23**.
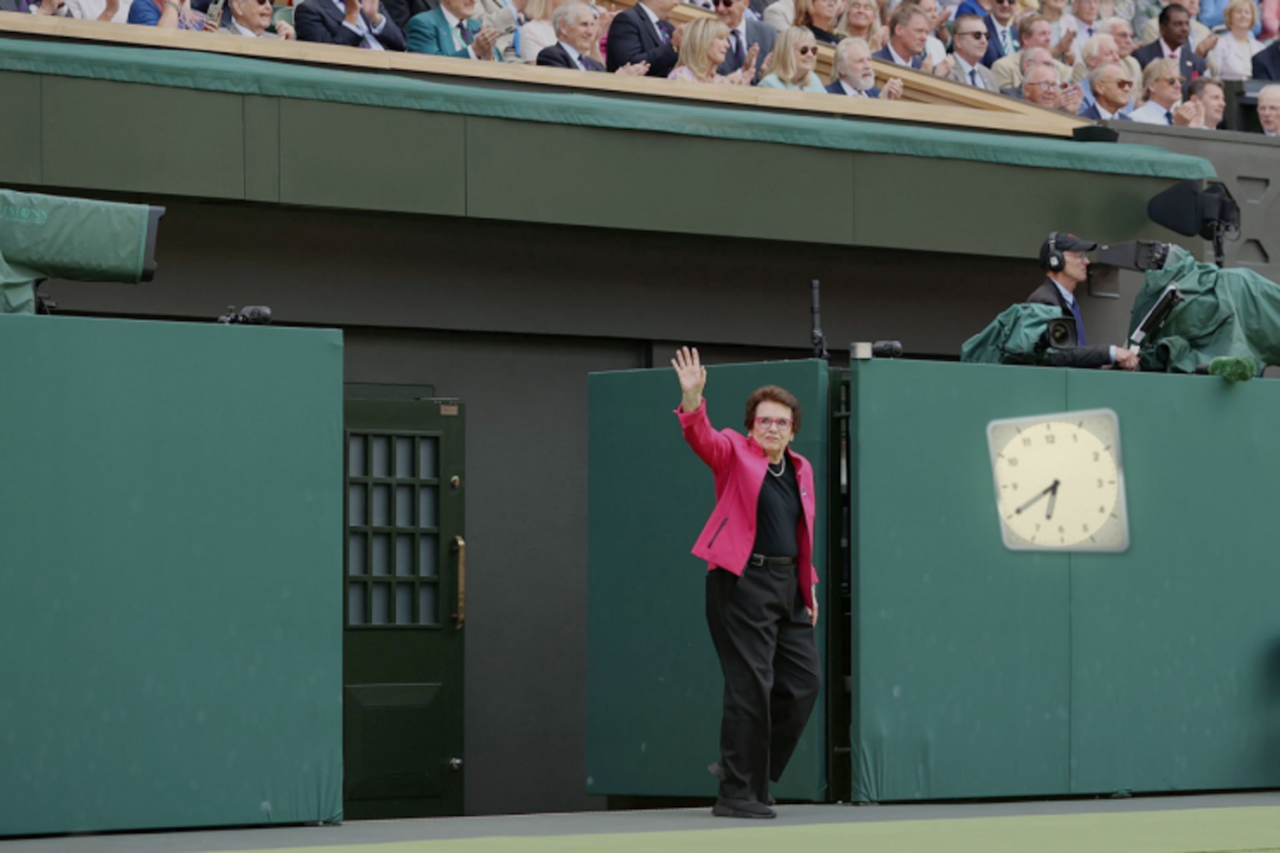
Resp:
**6:40**
